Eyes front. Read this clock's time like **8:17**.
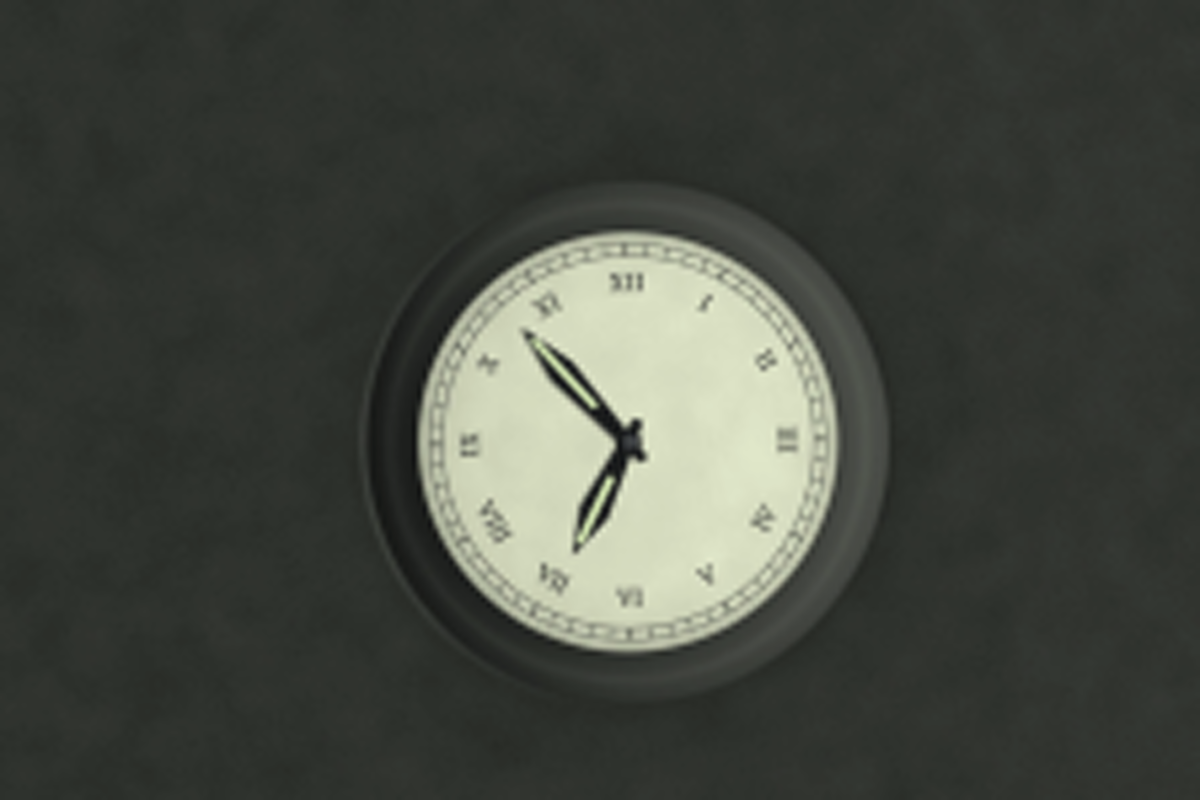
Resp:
**6:53**
